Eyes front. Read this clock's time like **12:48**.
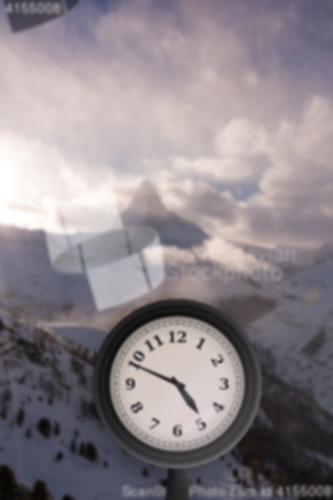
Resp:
**4:49**
